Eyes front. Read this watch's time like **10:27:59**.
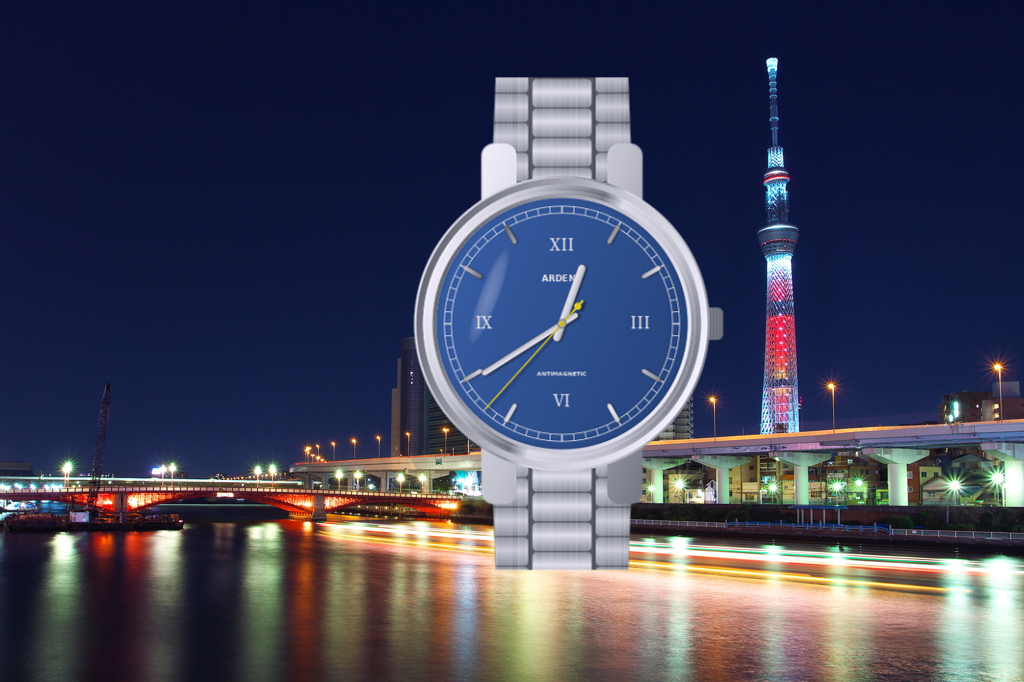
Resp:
**12:39:37**
